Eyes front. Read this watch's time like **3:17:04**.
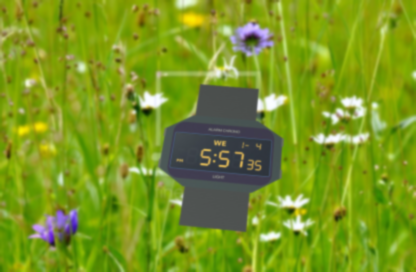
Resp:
**5:57:35**
